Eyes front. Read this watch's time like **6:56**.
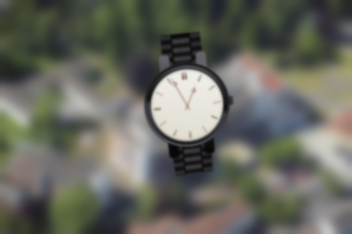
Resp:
**12:56**
